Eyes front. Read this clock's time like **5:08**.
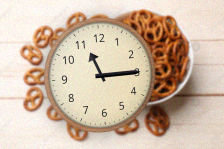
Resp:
**11:15**
